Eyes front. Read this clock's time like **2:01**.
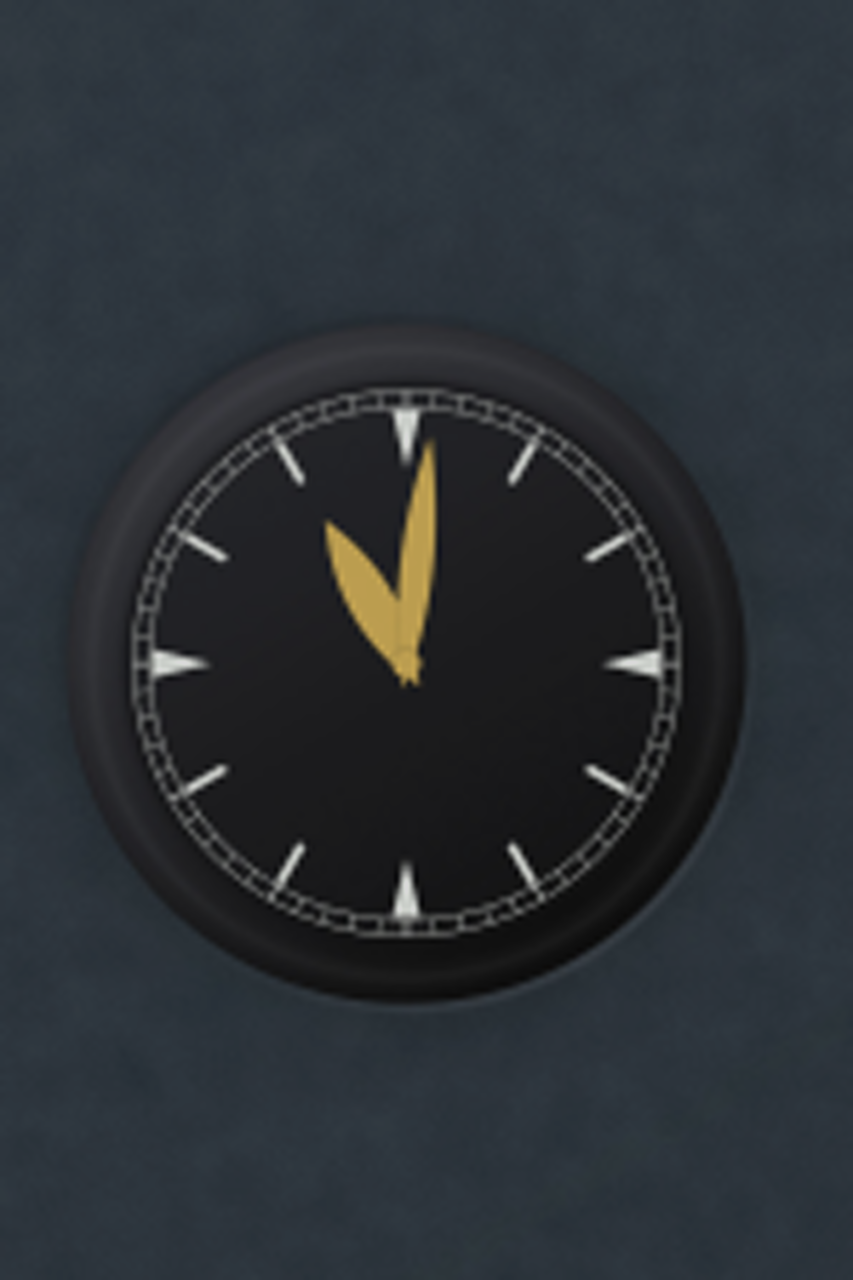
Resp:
**11:01**
